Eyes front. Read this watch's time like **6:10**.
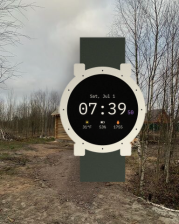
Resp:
**7:39**
